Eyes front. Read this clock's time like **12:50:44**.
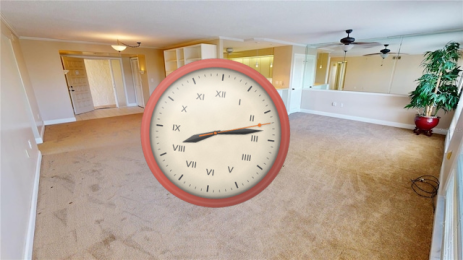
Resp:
**8:13:12**
